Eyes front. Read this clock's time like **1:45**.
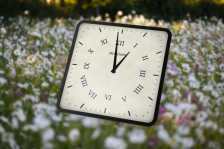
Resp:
**12:59**
